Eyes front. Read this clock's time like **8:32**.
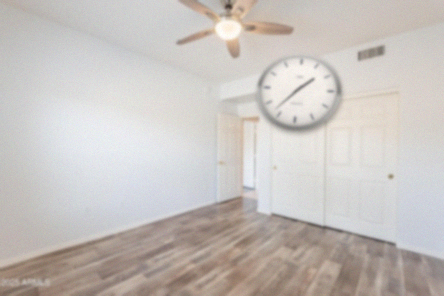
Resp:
**1:37**
